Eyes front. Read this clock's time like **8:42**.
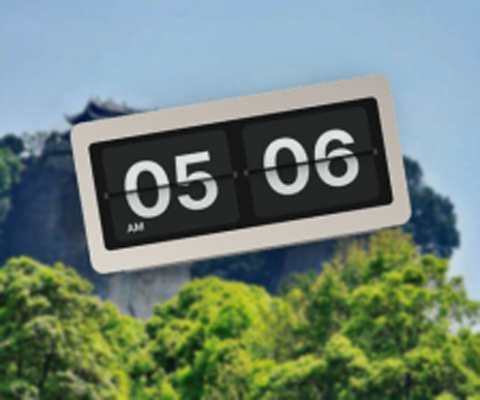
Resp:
**5:06**
